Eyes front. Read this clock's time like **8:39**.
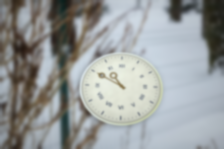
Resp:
**10:50**
